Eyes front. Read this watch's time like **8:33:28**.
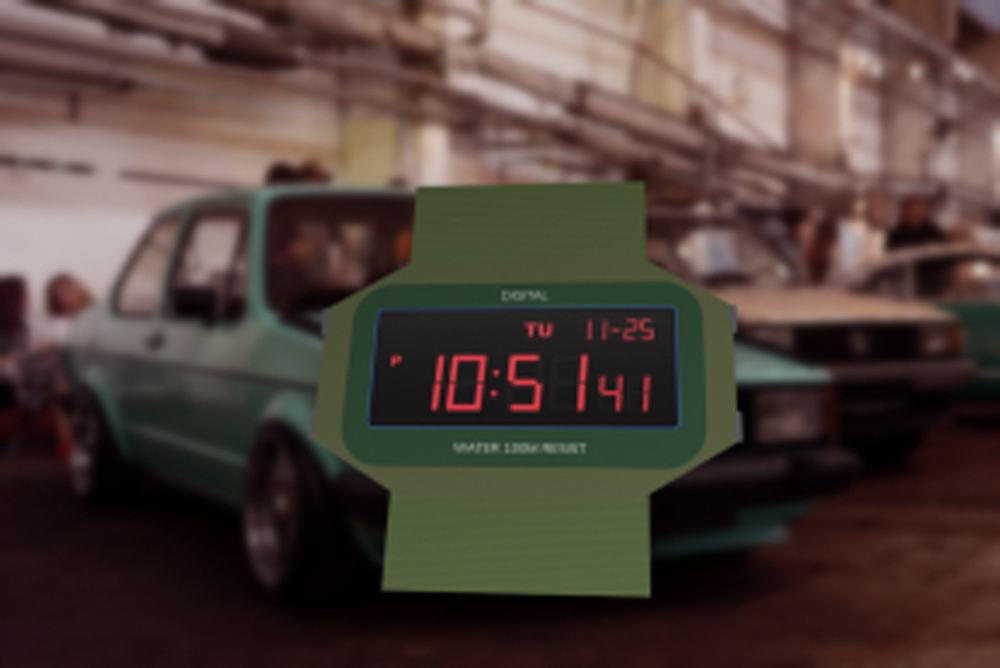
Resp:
**10:51:41**
